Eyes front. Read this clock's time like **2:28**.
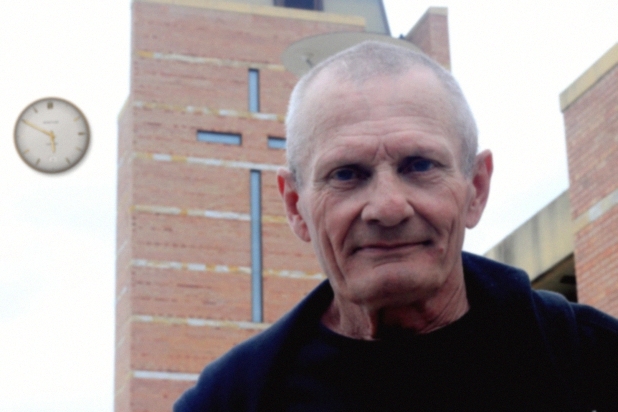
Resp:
**5:50**
